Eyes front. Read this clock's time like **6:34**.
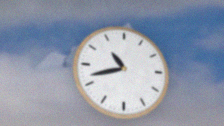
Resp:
**10:42**
